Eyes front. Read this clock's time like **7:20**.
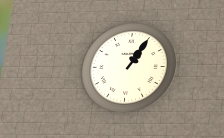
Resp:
**1:05**
